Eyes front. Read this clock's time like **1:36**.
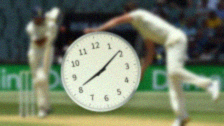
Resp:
**8:09**
